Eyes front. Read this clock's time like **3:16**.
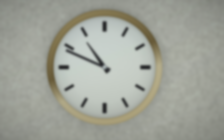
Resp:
**10:49**
